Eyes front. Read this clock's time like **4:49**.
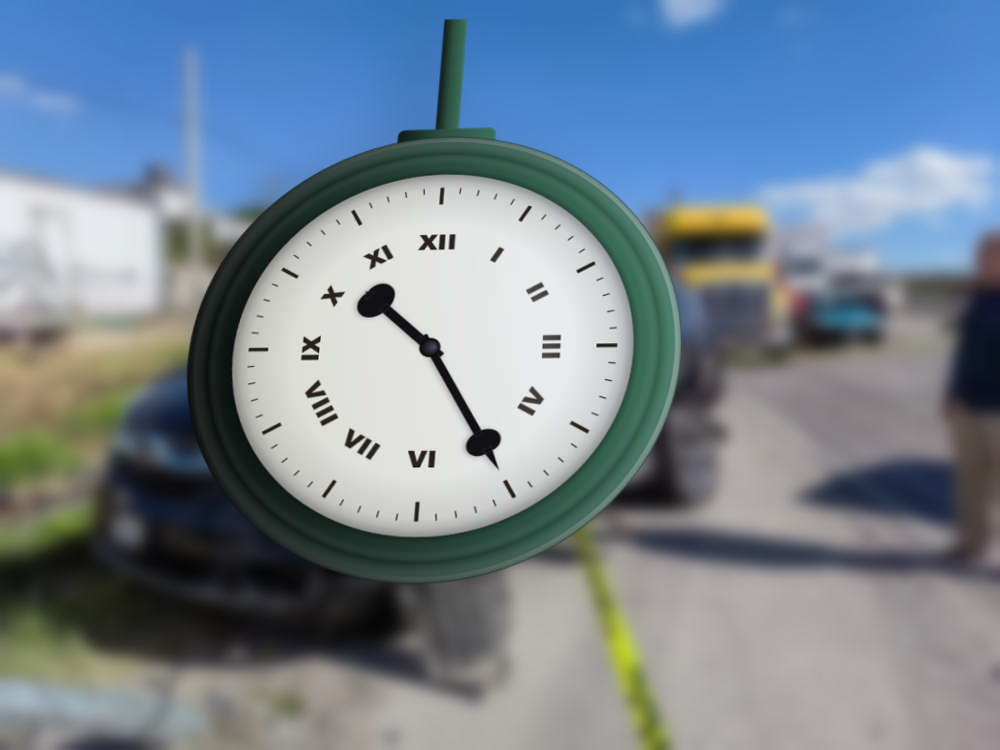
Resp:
**10:25**
